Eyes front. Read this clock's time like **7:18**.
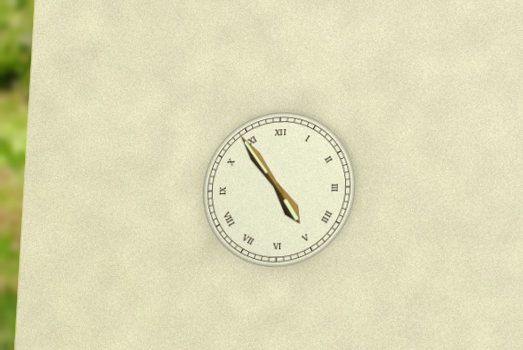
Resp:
**4:54**
